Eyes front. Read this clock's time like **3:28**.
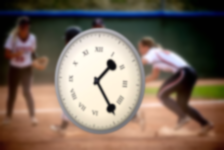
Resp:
**1:24**
